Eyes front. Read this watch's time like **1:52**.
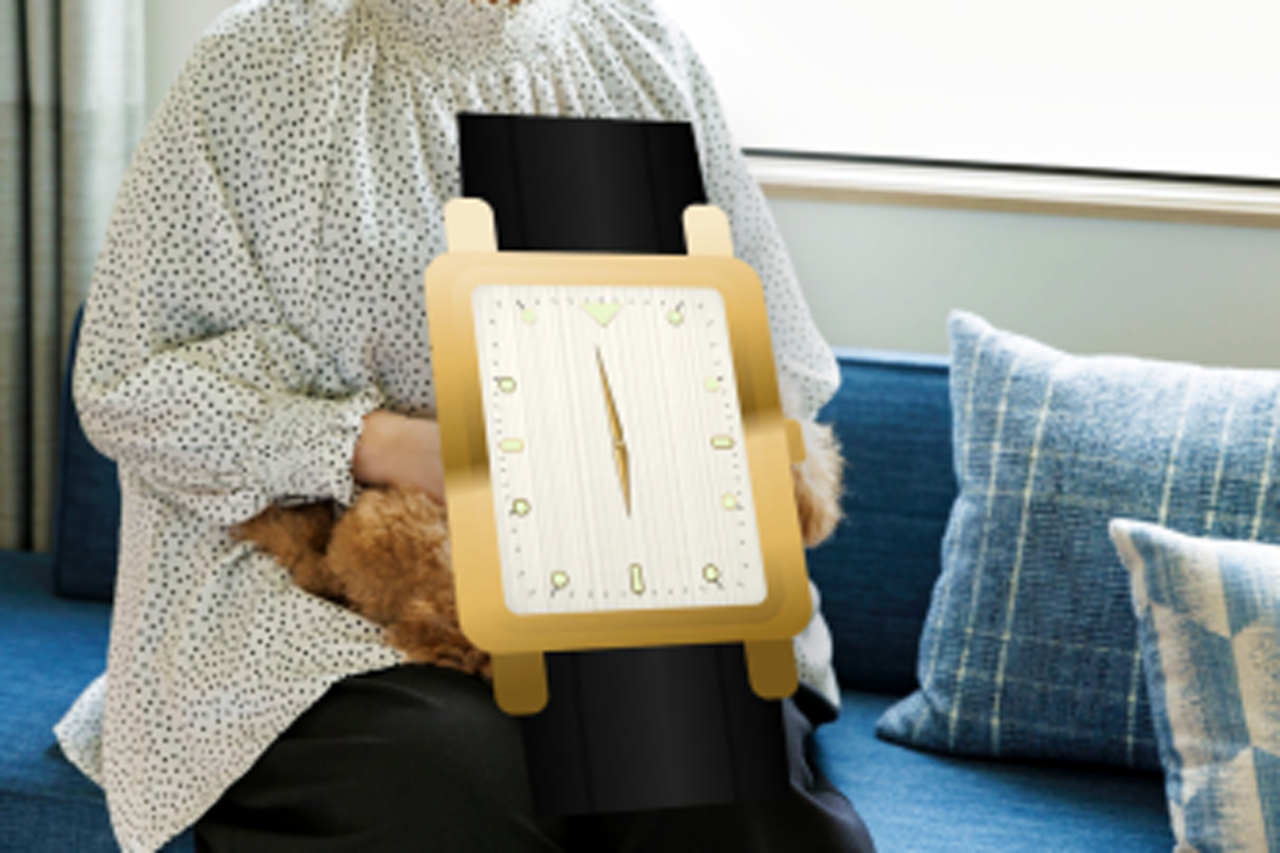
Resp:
**5:59**
